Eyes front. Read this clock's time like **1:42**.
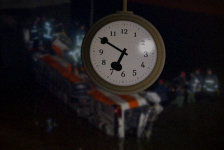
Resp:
**6:50**
